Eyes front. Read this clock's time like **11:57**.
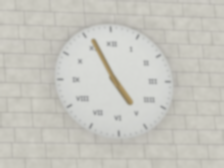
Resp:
**4:56**
